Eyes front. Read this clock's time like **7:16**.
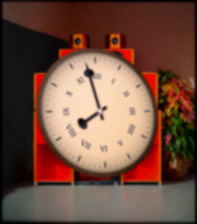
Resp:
**7:58**
